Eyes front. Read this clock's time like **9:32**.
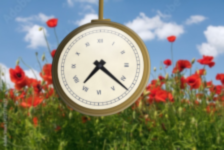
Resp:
**7:22**
